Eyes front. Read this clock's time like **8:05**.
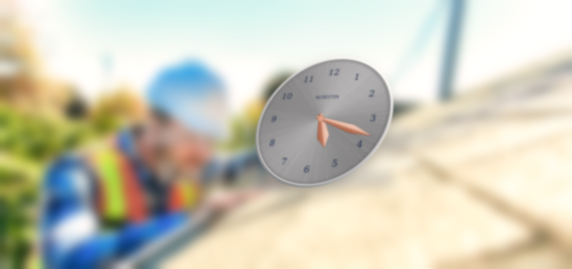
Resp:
**5:18**
